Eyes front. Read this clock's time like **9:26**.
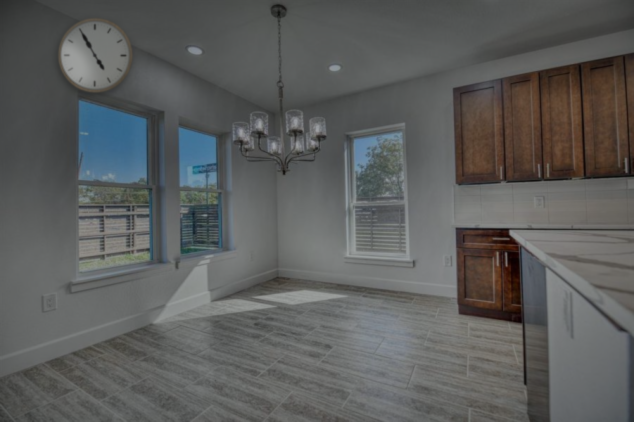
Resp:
**4:55**
